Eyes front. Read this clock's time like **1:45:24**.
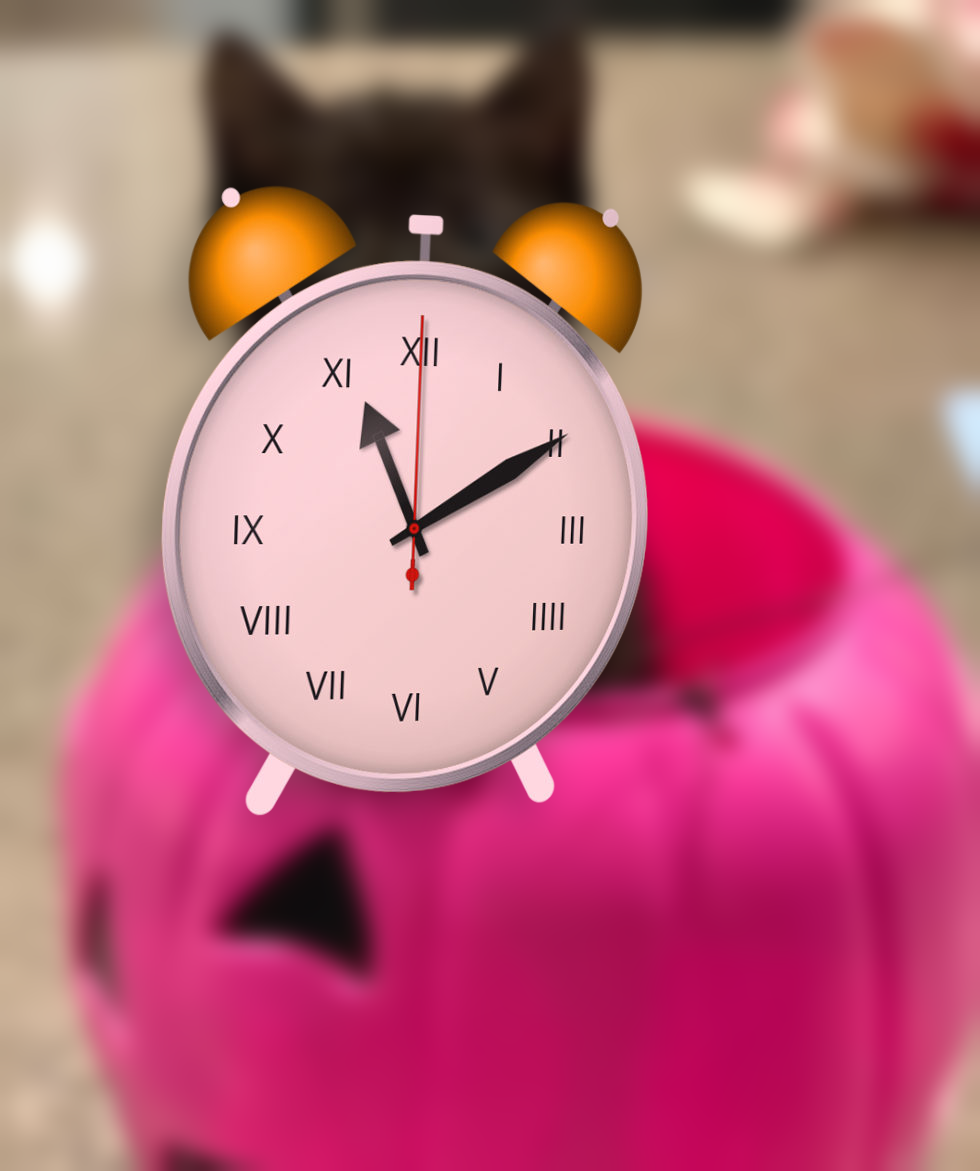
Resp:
**11:10:00**
